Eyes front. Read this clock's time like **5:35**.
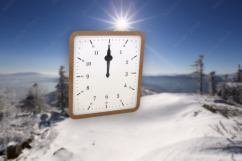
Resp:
**12:00**
